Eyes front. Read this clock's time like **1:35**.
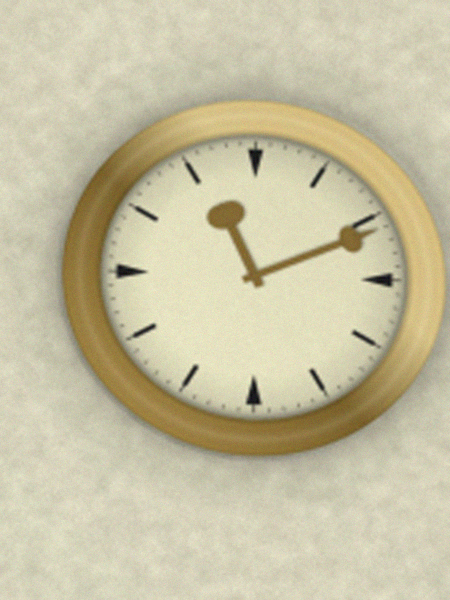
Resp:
**11:11**
